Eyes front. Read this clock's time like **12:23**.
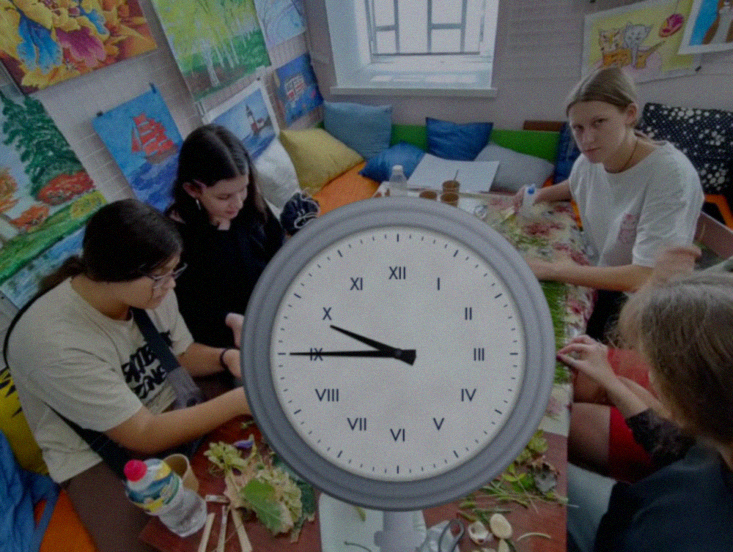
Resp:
**9:45**
